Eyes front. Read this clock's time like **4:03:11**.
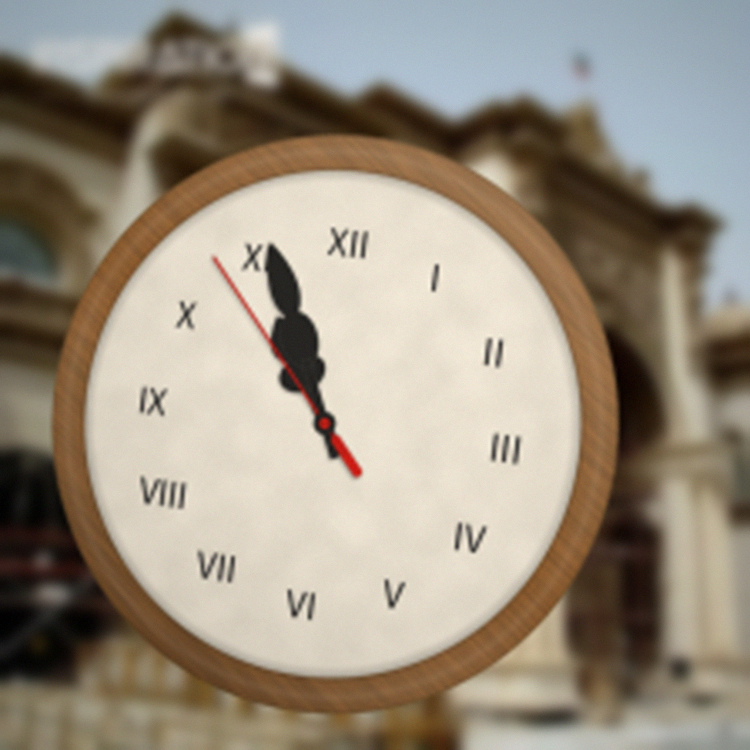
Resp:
**10:55:53**
